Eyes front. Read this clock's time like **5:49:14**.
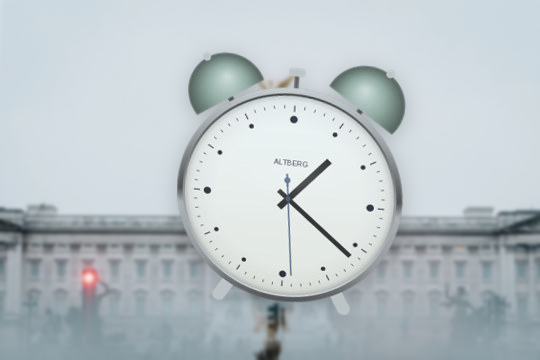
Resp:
**1:21:29**
